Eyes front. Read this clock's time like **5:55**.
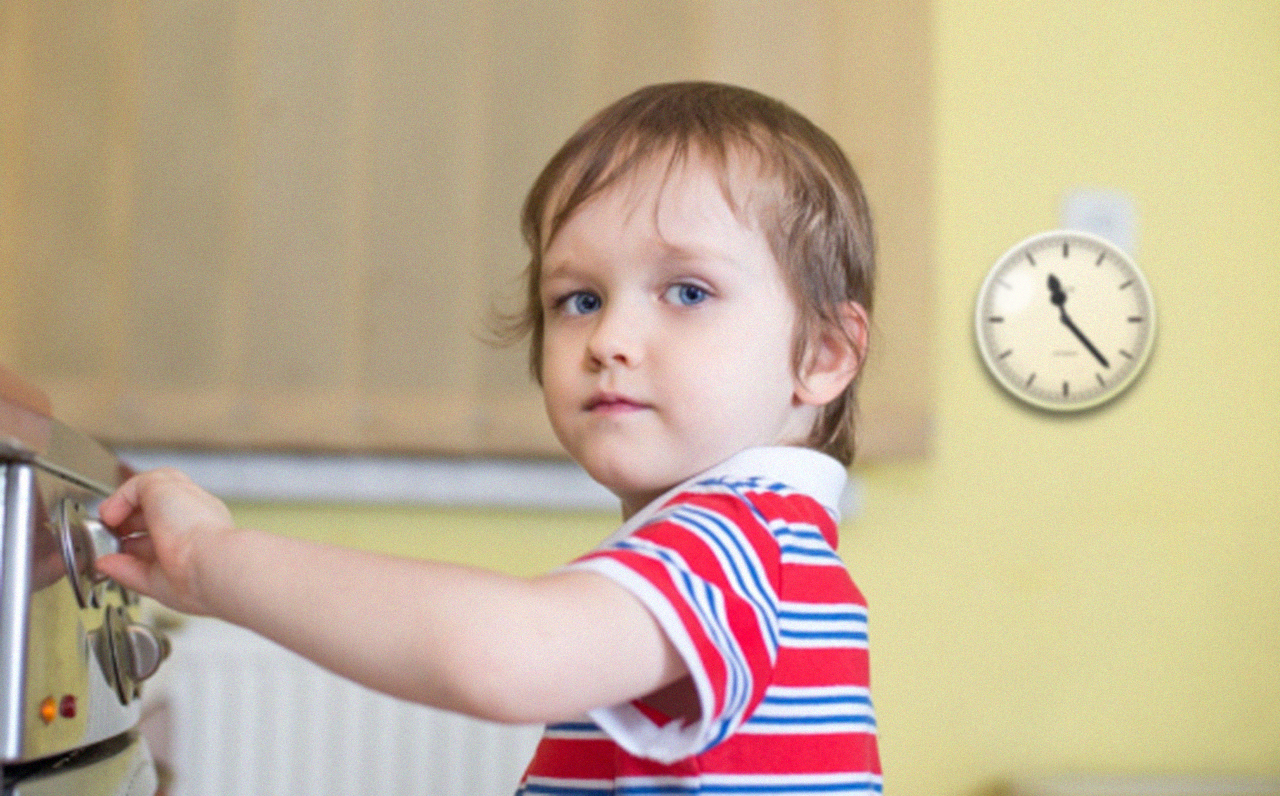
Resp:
**11:23**
